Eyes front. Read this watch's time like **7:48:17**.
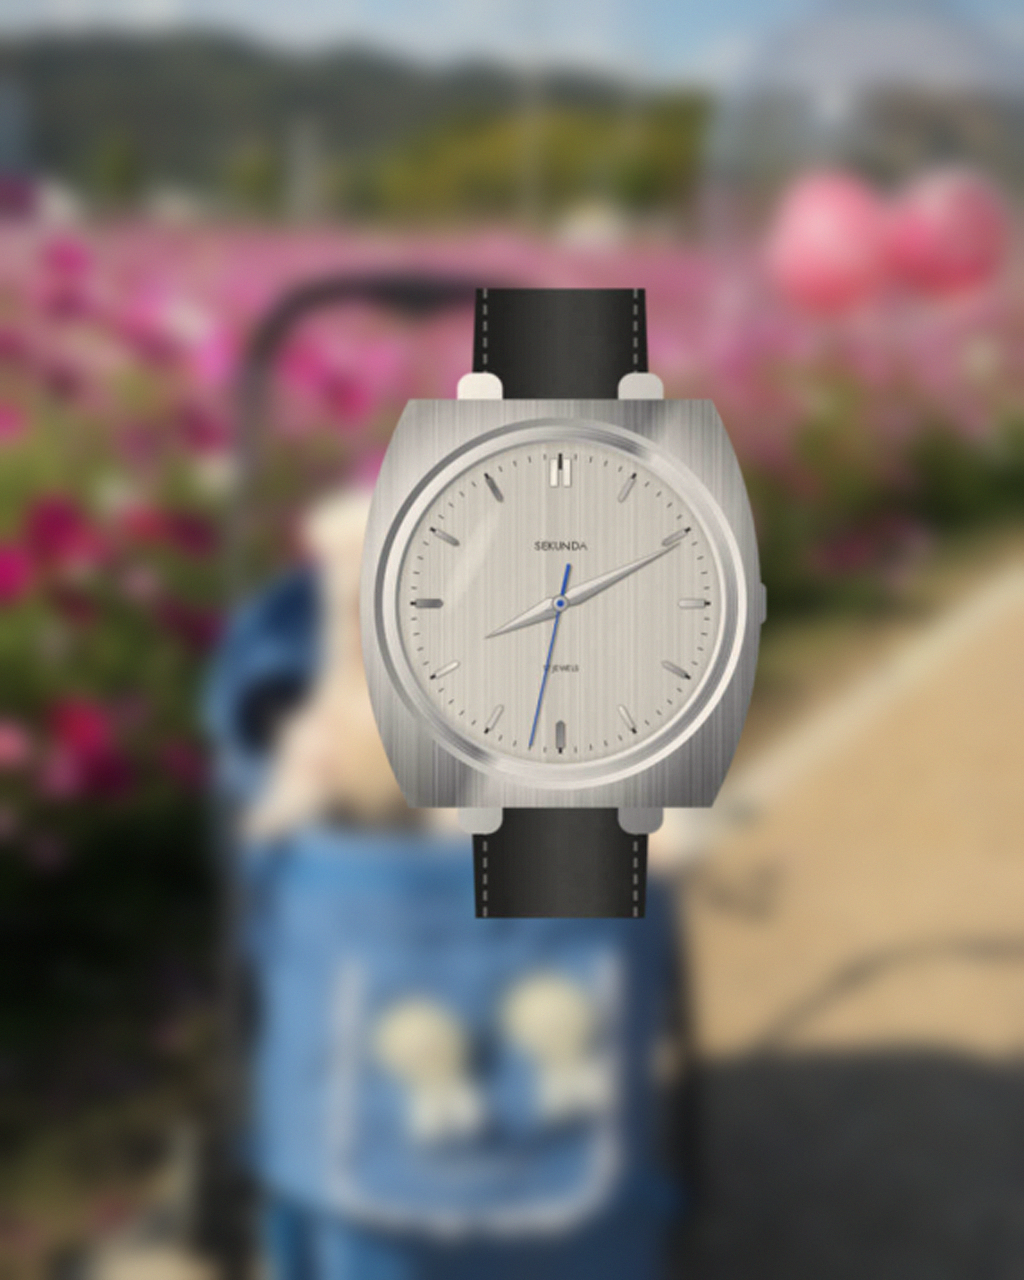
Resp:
**8:10:32**
